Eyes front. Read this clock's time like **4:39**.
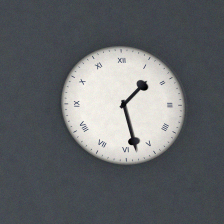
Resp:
**1:28**
